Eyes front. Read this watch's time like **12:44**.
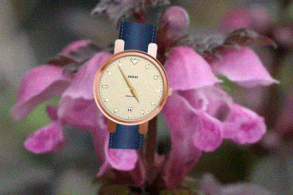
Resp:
**4:54**
